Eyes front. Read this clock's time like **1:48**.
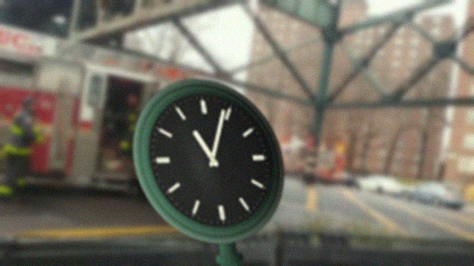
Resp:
**11:04**
